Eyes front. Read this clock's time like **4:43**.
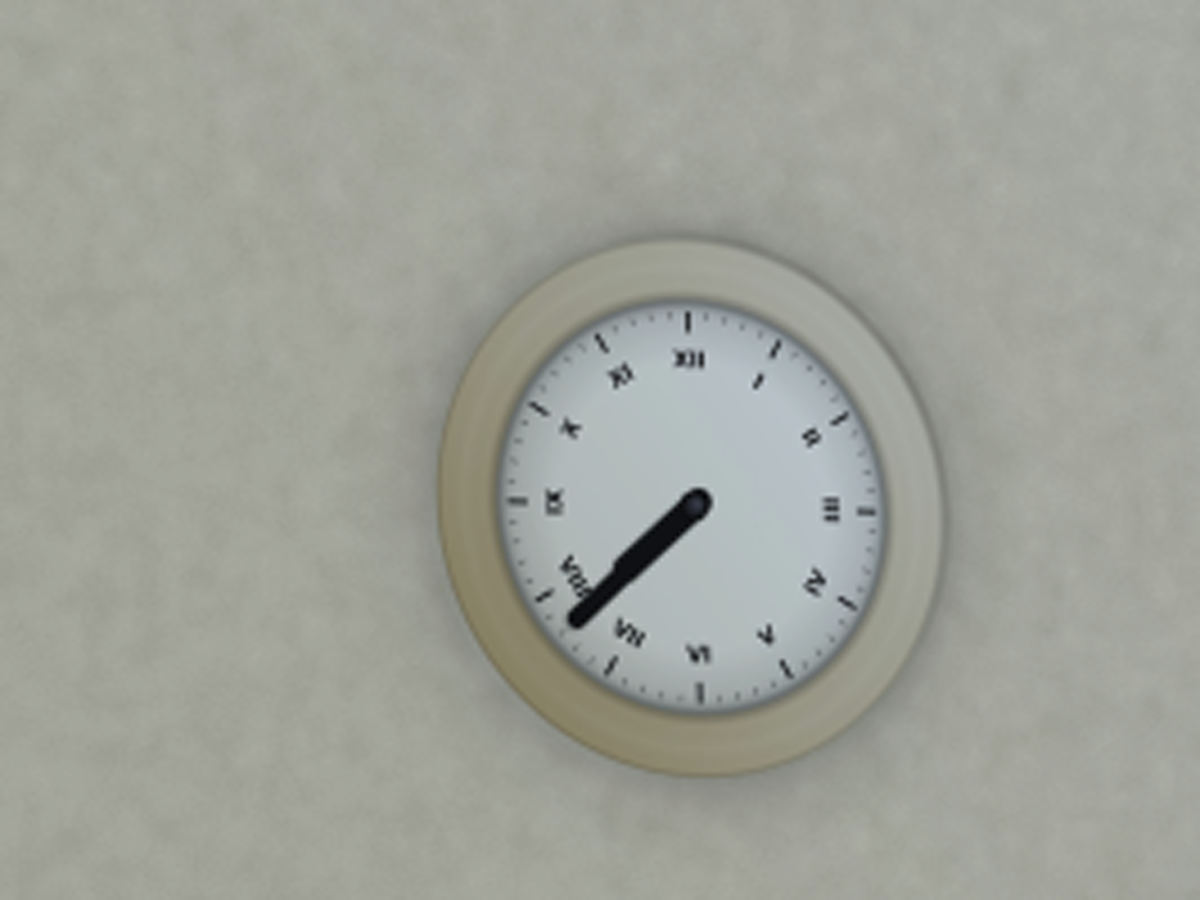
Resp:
**7:38**
